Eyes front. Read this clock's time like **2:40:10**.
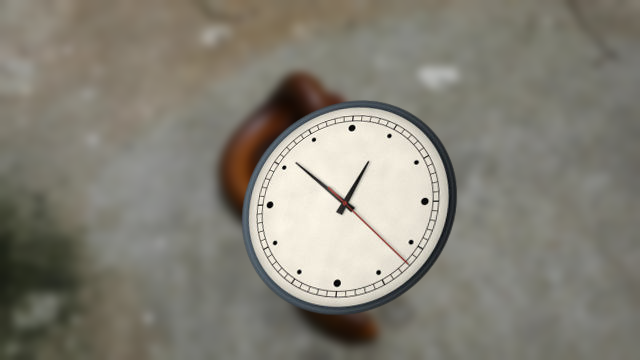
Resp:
**12:51:22**
